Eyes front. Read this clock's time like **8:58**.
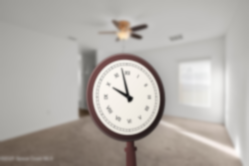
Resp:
**9:58**
